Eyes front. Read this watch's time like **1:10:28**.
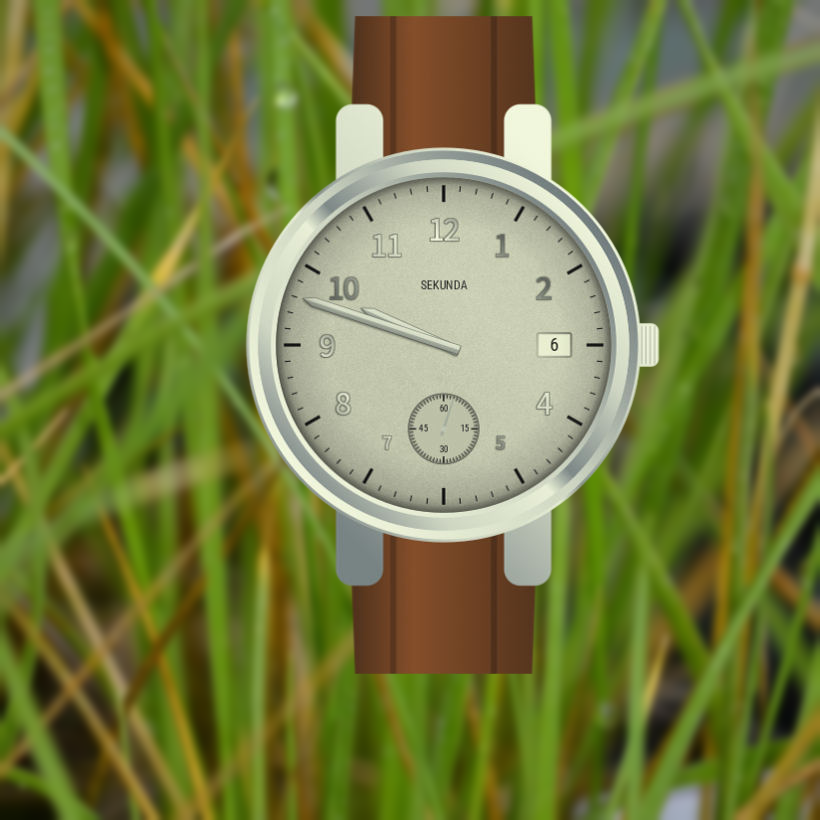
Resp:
**9:48:03**
